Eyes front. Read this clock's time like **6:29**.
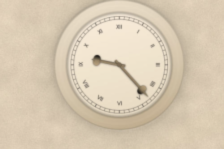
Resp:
**9:23**
